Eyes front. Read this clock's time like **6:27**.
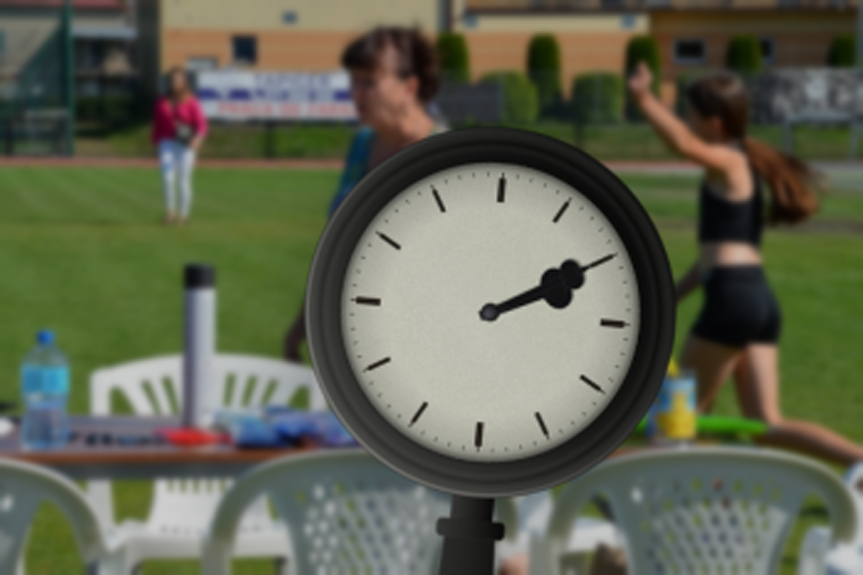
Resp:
**2:10**
